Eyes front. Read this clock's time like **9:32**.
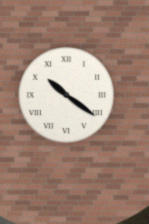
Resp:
**10:21**
